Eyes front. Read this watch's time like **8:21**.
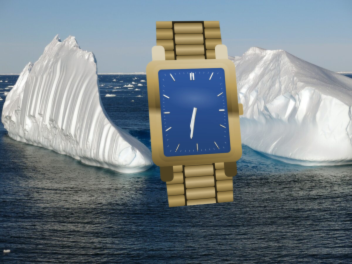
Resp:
**6:32**
